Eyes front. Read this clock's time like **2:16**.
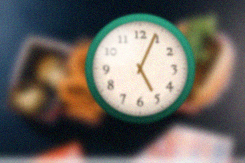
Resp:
**5:04**
